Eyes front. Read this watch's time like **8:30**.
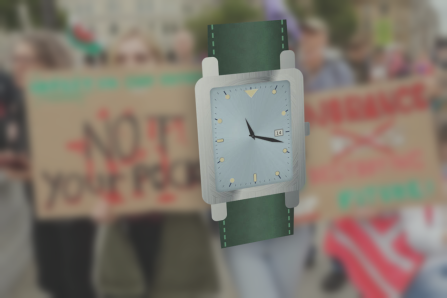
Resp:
**11:18**
